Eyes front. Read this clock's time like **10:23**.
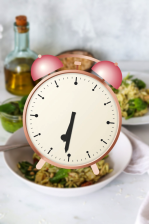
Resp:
**6:31**
